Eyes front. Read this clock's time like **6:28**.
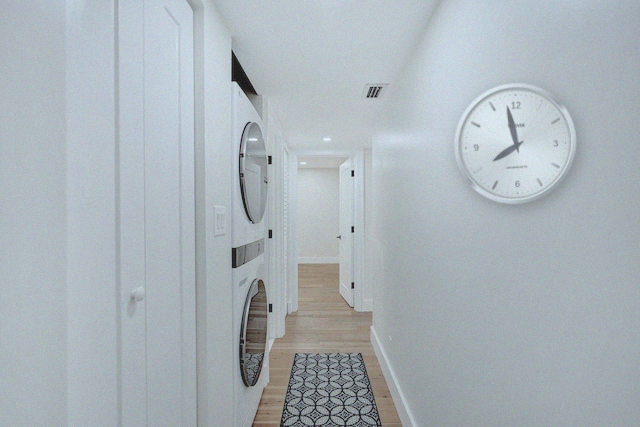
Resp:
**7:58**
